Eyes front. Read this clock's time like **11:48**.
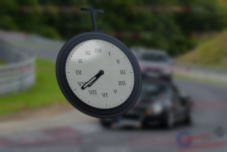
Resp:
**7:39**
